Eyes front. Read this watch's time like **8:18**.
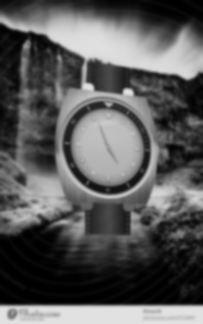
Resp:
**4:56**
